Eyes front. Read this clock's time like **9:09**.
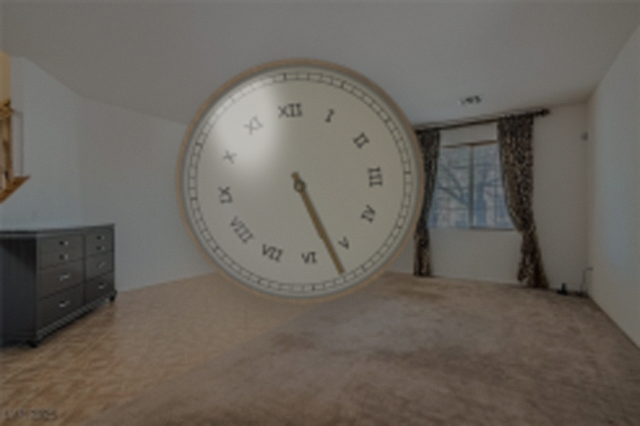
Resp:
**5:27**
